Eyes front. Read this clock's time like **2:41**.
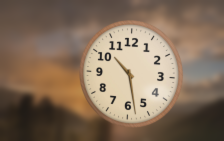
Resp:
**10:28**
